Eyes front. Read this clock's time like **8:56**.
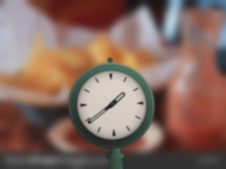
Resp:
**1:39**
